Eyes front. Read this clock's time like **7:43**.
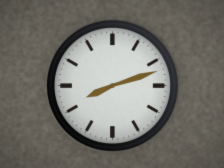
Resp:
**8:12**
